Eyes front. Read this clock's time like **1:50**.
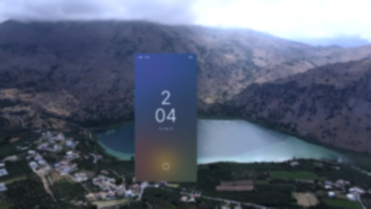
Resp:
**2:04**
